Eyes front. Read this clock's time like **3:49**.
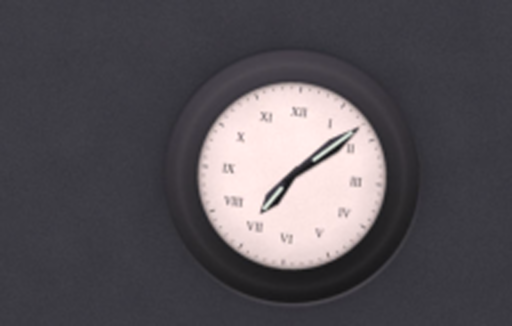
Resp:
**7:08**
